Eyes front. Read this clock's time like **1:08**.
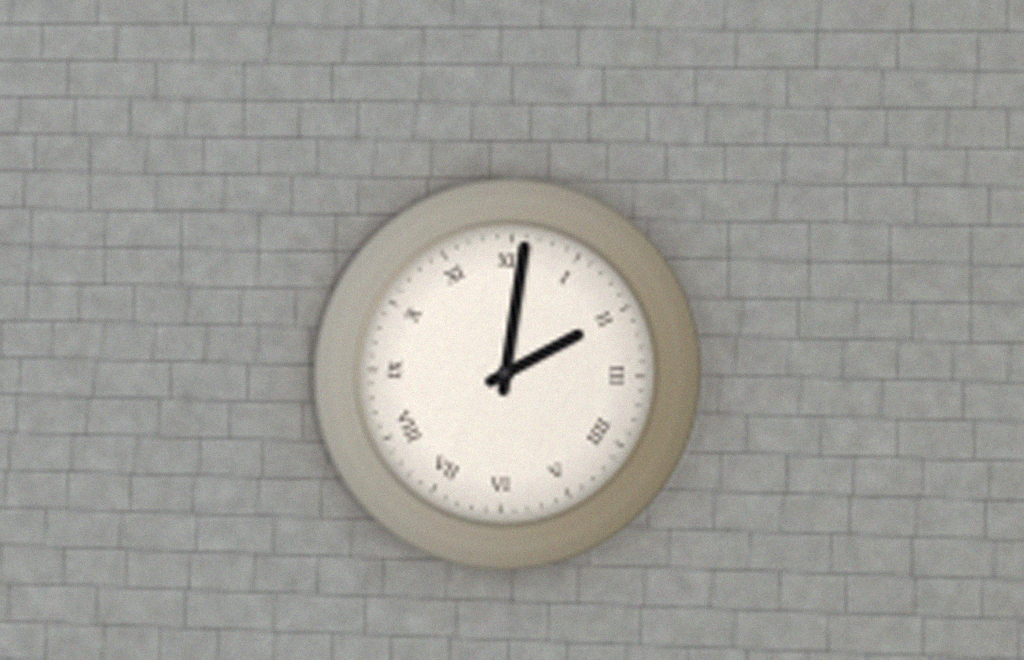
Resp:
**2:01**
